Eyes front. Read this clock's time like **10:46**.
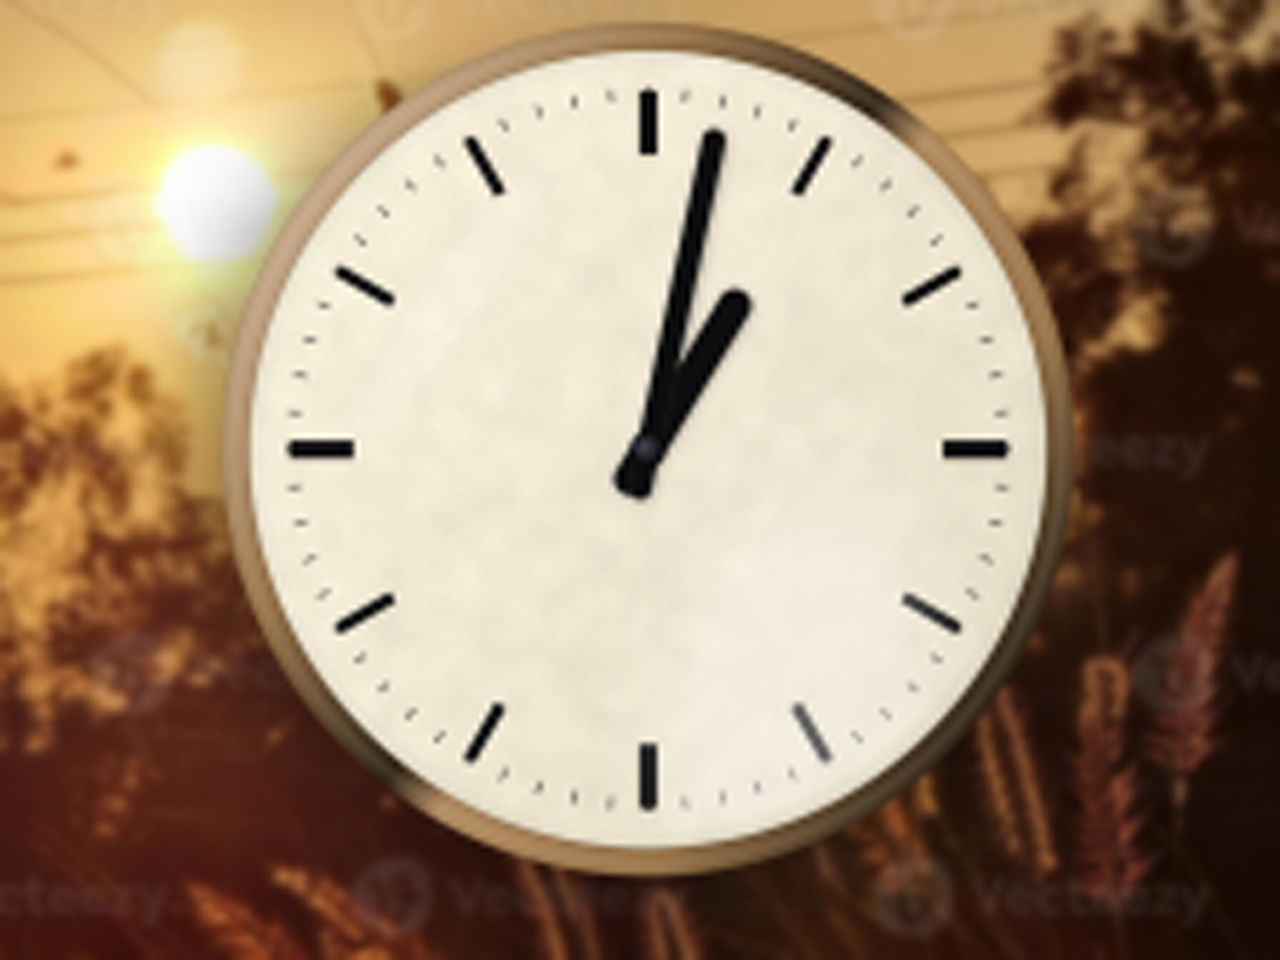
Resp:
**1:02**
